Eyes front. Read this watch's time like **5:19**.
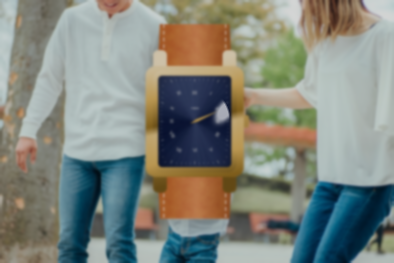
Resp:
**2:11**
